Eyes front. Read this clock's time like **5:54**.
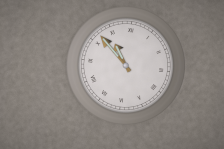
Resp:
**10:52**
